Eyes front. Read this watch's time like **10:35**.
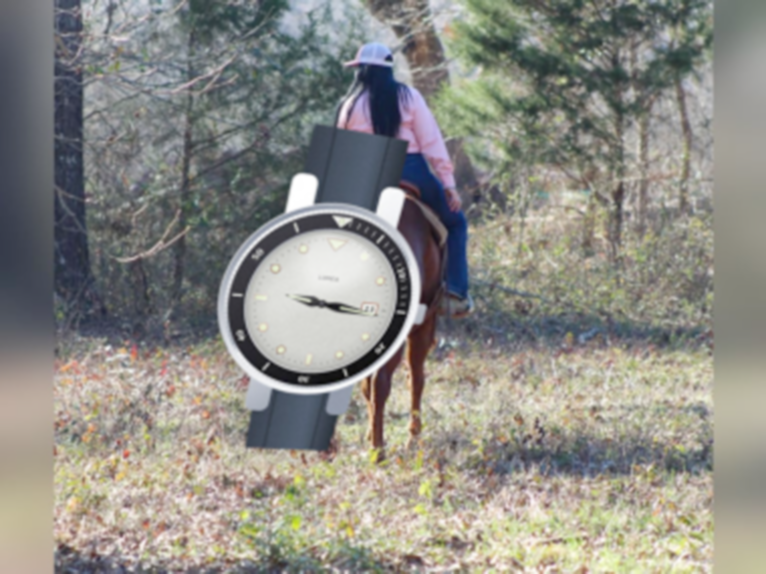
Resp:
**9:16**
